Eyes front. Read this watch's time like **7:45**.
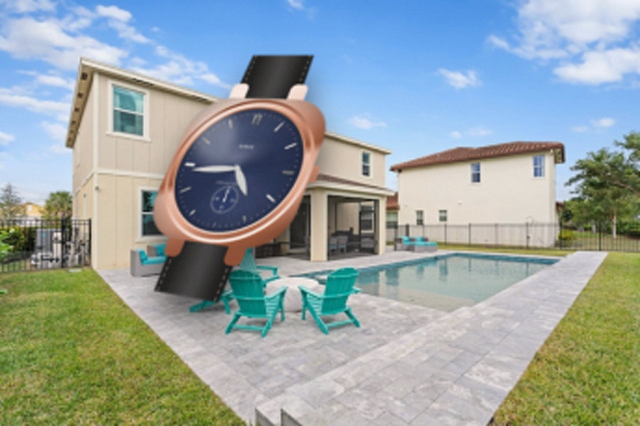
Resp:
**4:44**
